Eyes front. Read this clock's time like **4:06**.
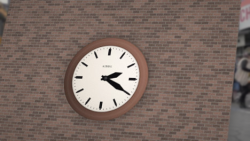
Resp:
**2:20**
